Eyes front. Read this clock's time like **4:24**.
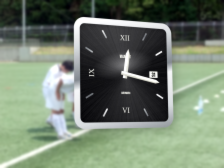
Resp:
**12:17**
